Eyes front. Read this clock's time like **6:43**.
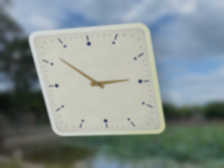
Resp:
**2:52**
